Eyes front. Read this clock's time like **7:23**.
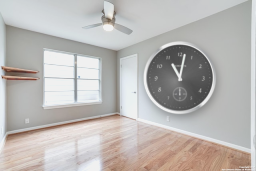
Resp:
**11:02**
